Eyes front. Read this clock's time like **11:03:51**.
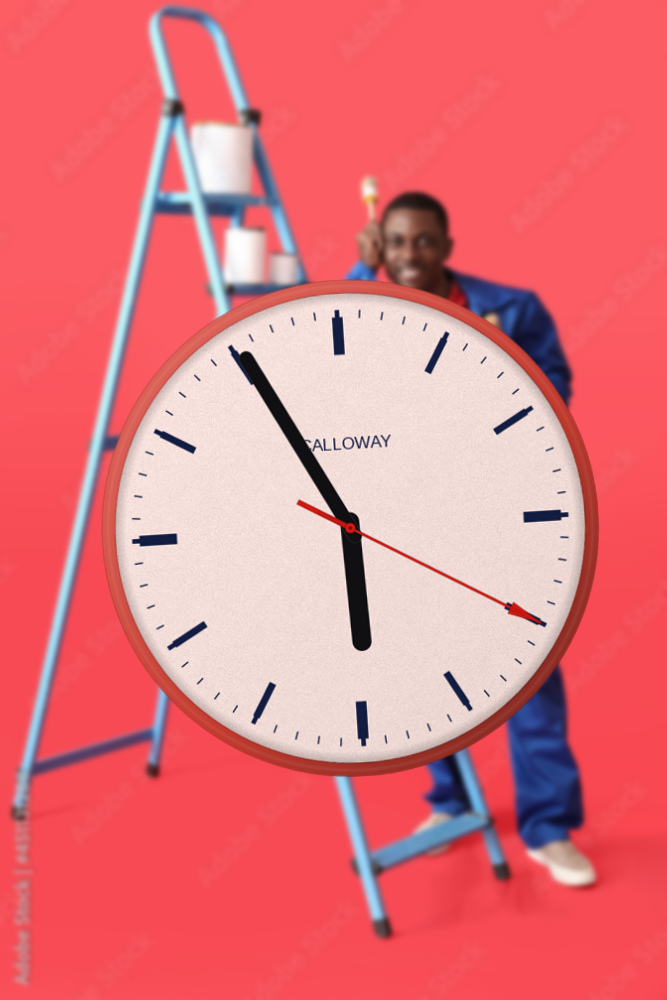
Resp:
**5:55:20**
